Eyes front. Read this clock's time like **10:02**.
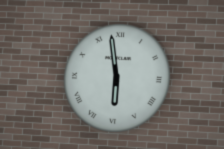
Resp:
**5:58**
